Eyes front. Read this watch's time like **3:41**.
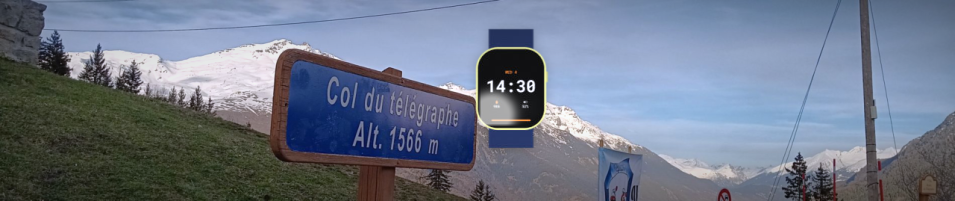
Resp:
**14:30**
